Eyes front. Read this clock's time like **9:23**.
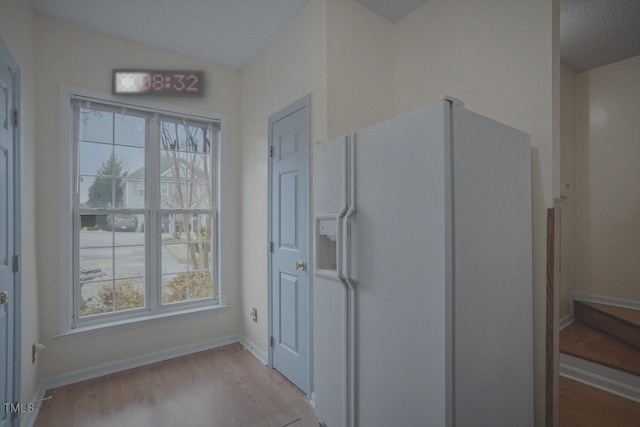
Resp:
**8:32**
